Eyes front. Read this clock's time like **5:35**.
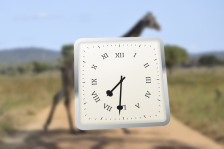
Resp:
**7:31**
